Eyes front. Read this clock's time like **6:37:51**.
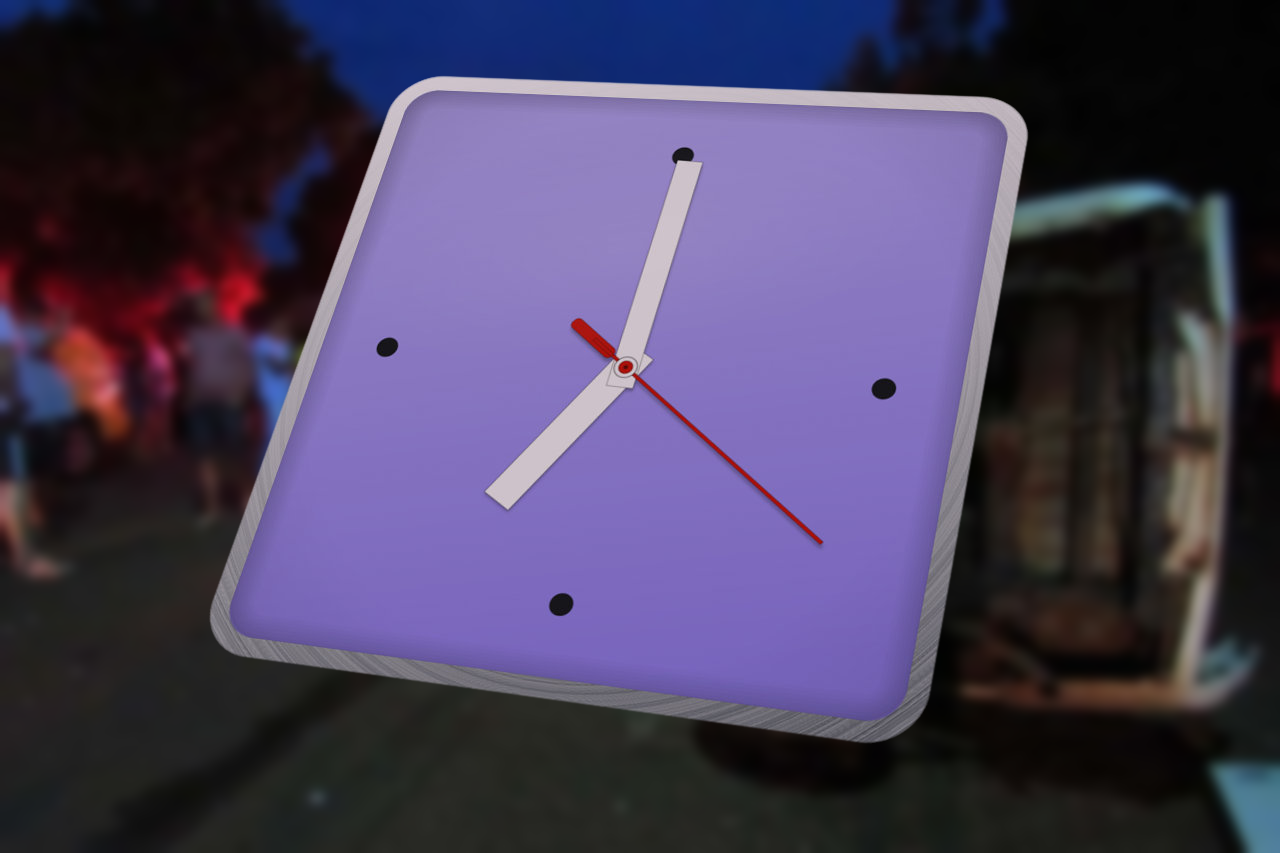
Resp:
**7:00:21**
